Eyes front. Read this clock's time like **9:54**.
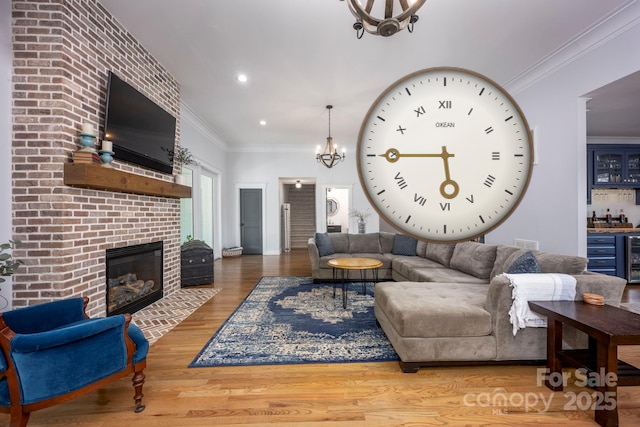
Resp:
**5:45**
